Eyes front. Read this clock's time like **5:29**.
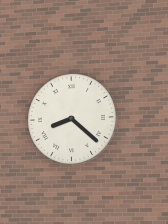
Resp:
**8:22**
